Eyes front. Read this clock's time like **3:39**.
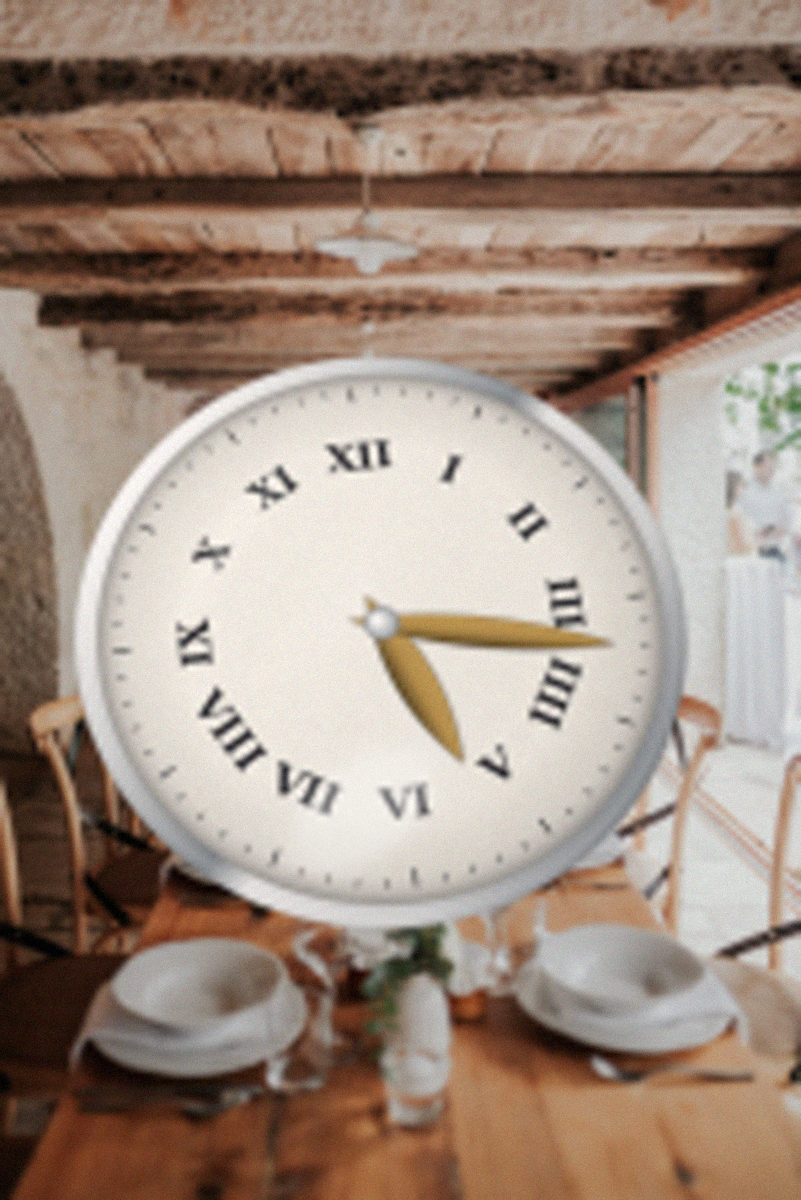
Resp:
**5:17**
